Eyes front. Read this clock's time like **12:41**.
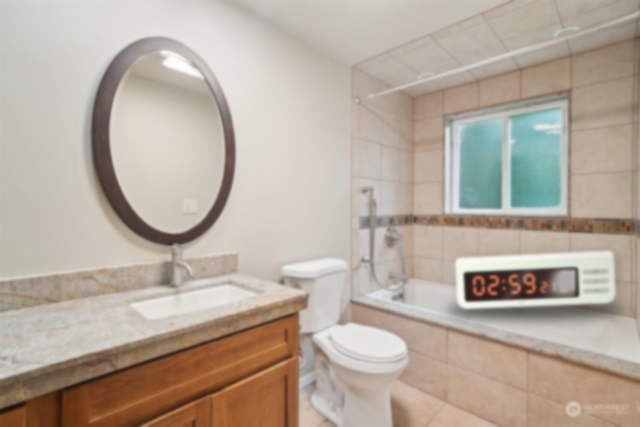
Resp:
**2:59**
